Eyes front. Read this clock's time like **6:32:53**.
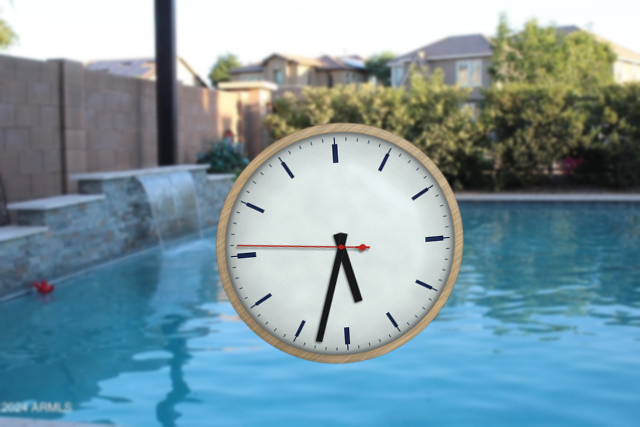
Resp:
**5:32:46**
